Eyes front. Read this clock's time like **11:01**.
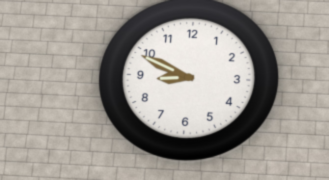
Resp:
**8:49**
